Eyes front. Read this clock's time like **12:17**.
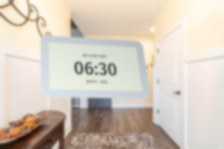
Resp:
**6:30**
